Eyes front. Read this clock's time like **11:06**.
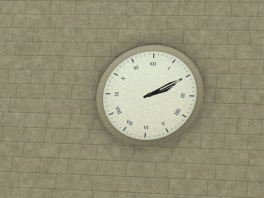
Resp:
**2:10**
